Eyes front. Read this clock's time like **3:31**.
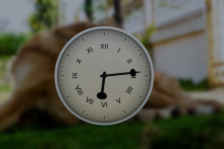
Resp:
**6:14**
